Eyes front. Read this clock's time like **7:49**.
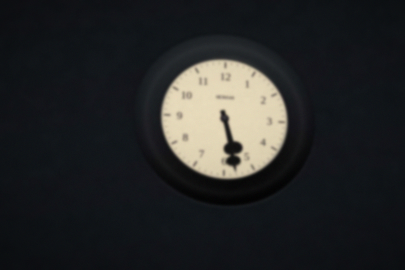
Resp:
**5:28**
